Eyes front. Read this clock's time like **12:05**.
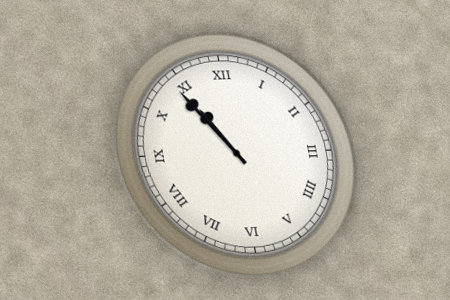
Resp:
**10:54**
